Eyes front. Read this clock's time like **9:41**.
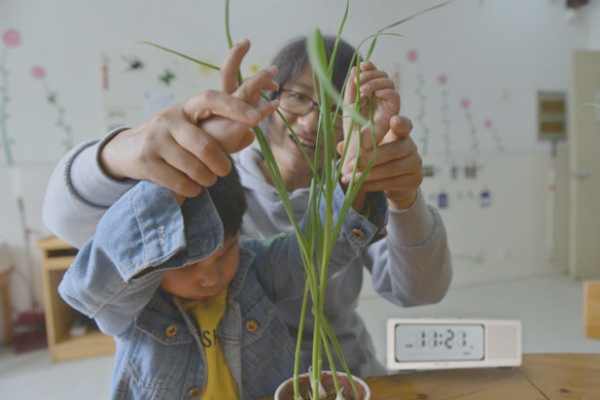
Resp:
**11:21**
